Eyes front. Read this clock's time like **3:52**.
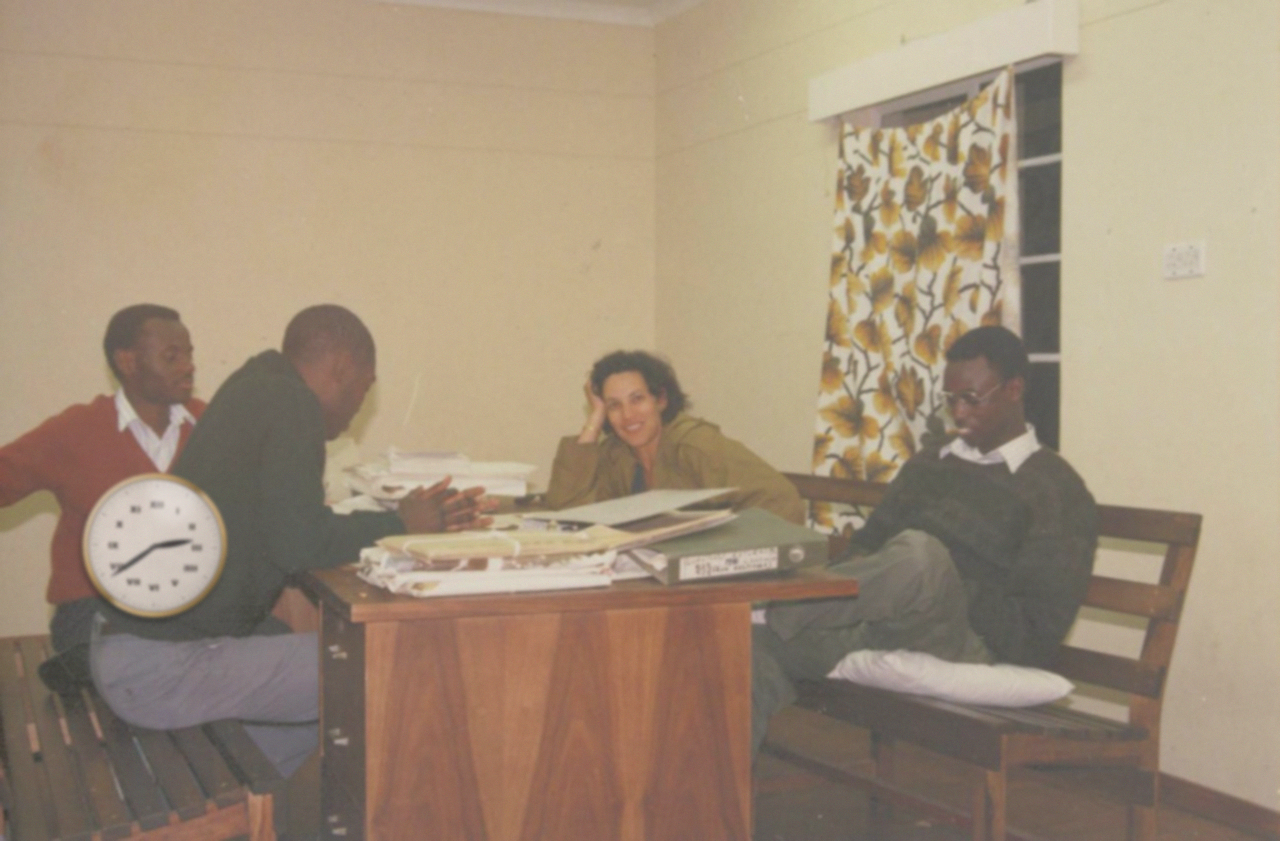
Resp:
**2:39**
